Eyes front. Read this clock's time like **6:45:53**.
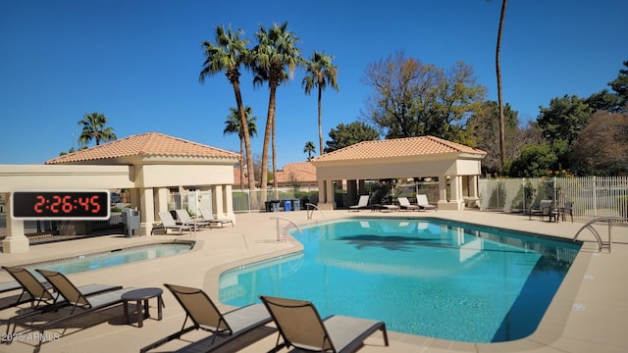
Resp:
**2:26:45**
